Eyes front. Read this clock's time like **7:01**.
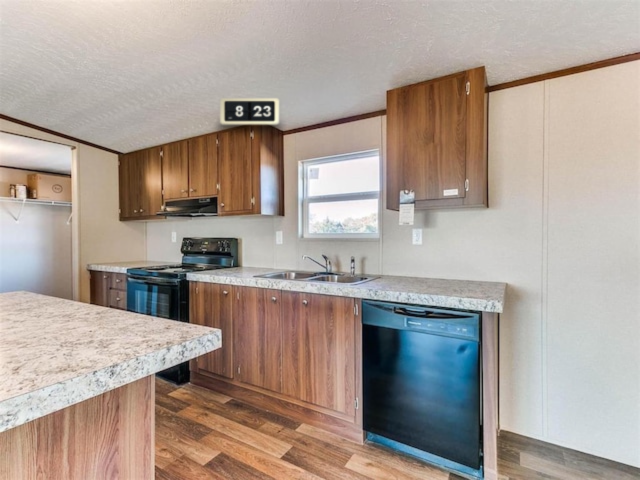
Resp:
**8:23**
